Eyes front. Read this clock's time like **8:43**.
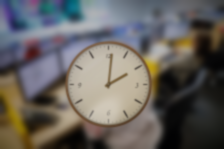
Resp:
**2:01**
